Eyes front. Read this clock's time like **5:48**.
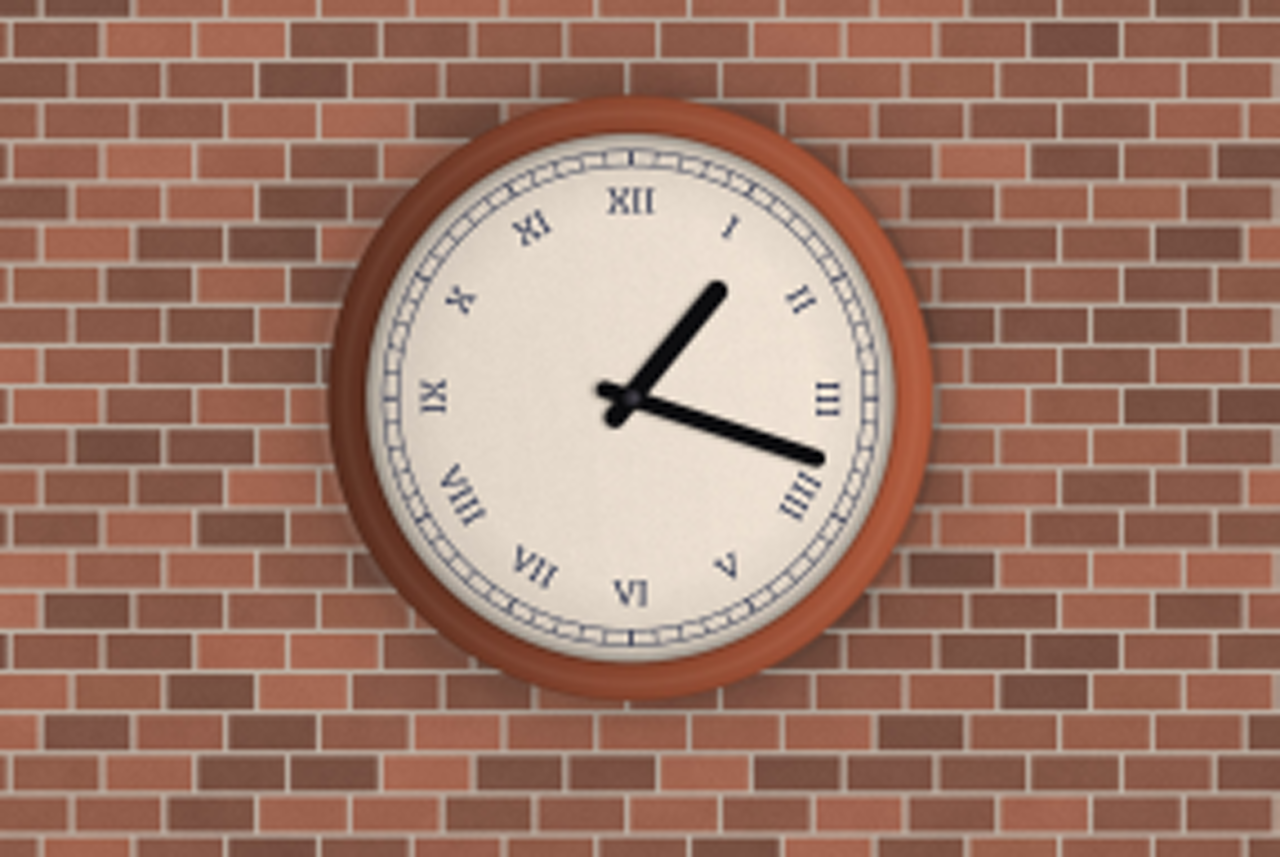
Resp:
**1:18**
